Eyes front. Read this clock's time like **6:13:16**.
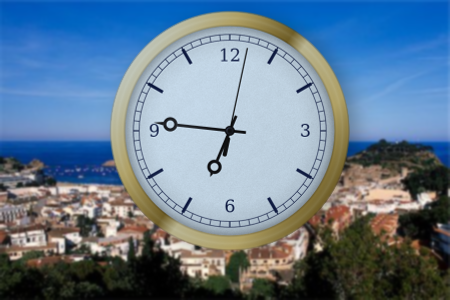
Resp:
**6:46:02**
